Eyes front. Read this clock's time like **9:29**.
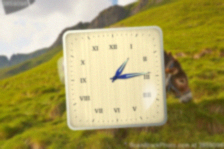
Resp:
**1:14**
